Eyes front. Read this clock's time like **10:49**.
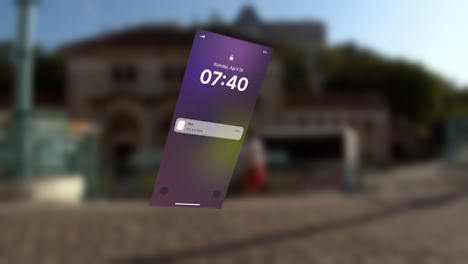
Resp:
**7:40**
